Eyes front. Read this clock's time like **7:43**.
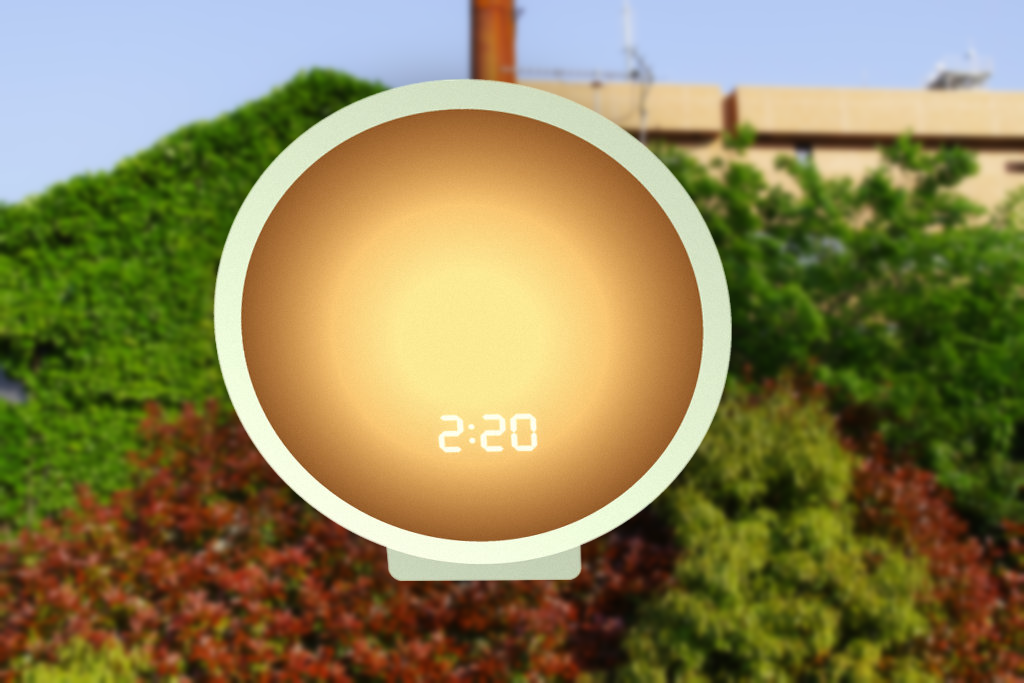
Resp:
**2:20**
